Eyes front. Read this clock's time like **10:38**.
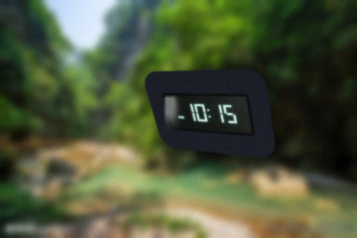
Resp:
**10:15**
